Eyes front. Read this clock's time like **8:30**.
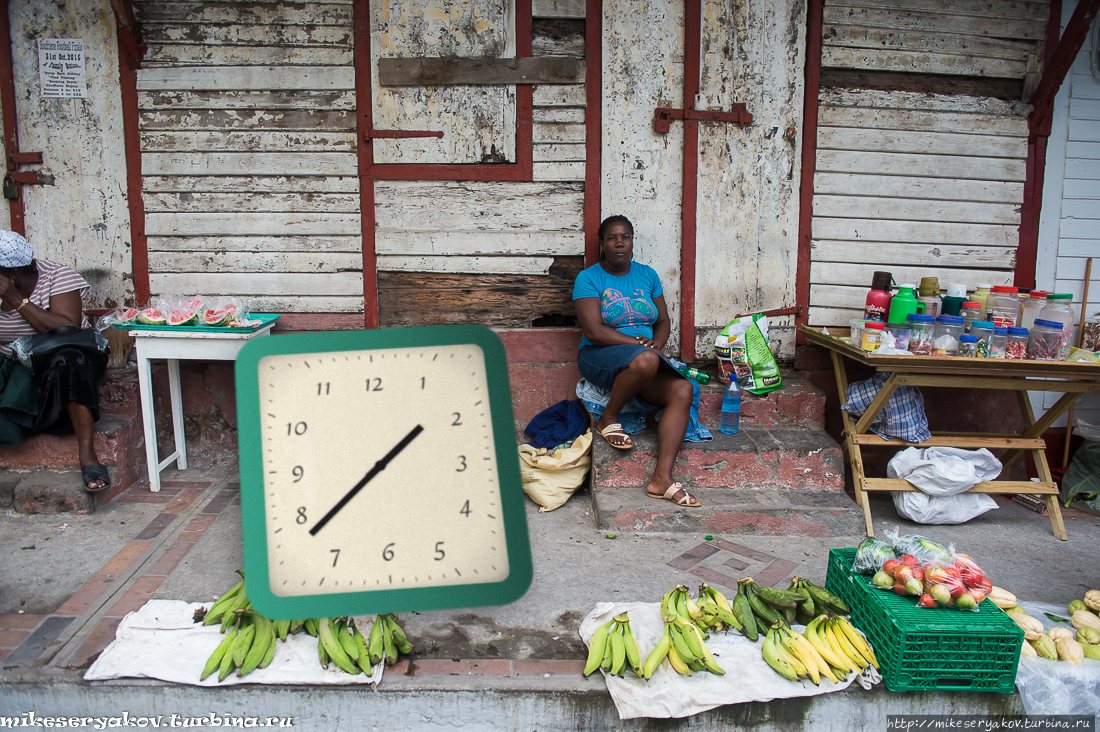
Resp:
**1:38**
